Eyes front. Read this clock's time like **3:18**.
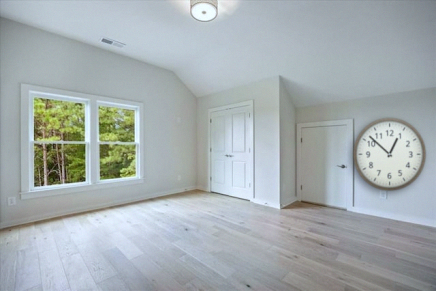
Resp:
**12:52**
